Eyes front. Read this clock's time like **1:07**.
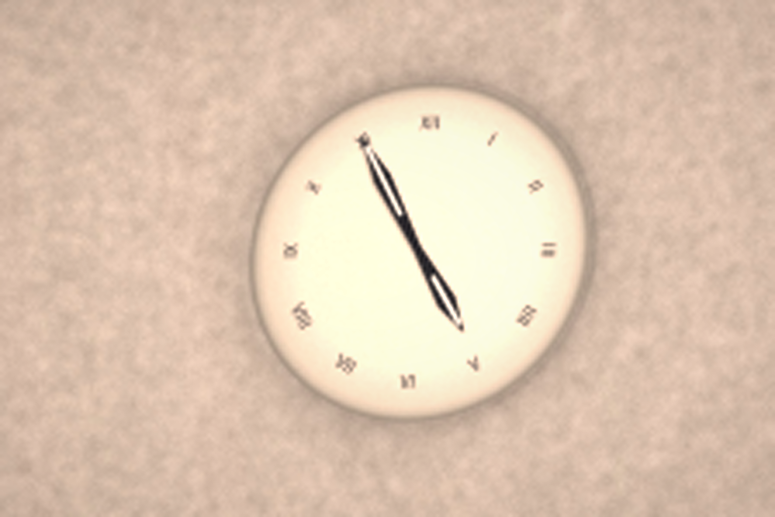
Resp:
**4:55**
